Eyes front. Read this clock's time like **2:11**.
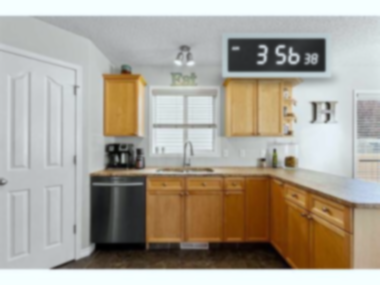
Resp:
**3:56**
